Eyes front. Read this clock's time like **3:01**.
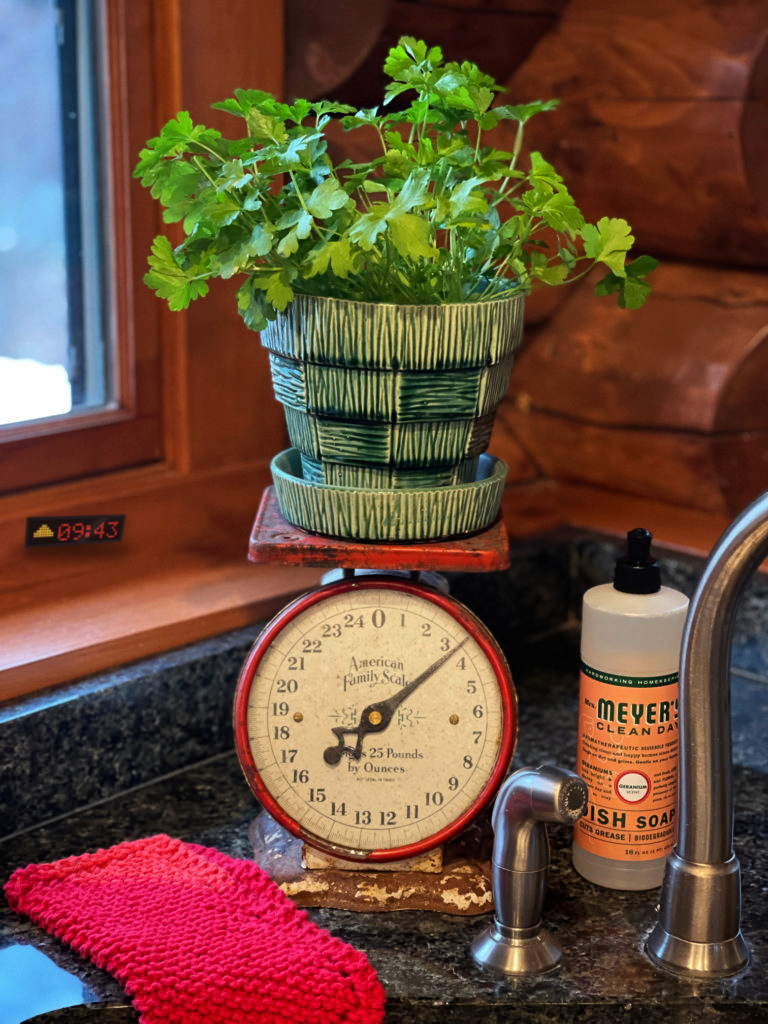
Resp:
**9:43**
